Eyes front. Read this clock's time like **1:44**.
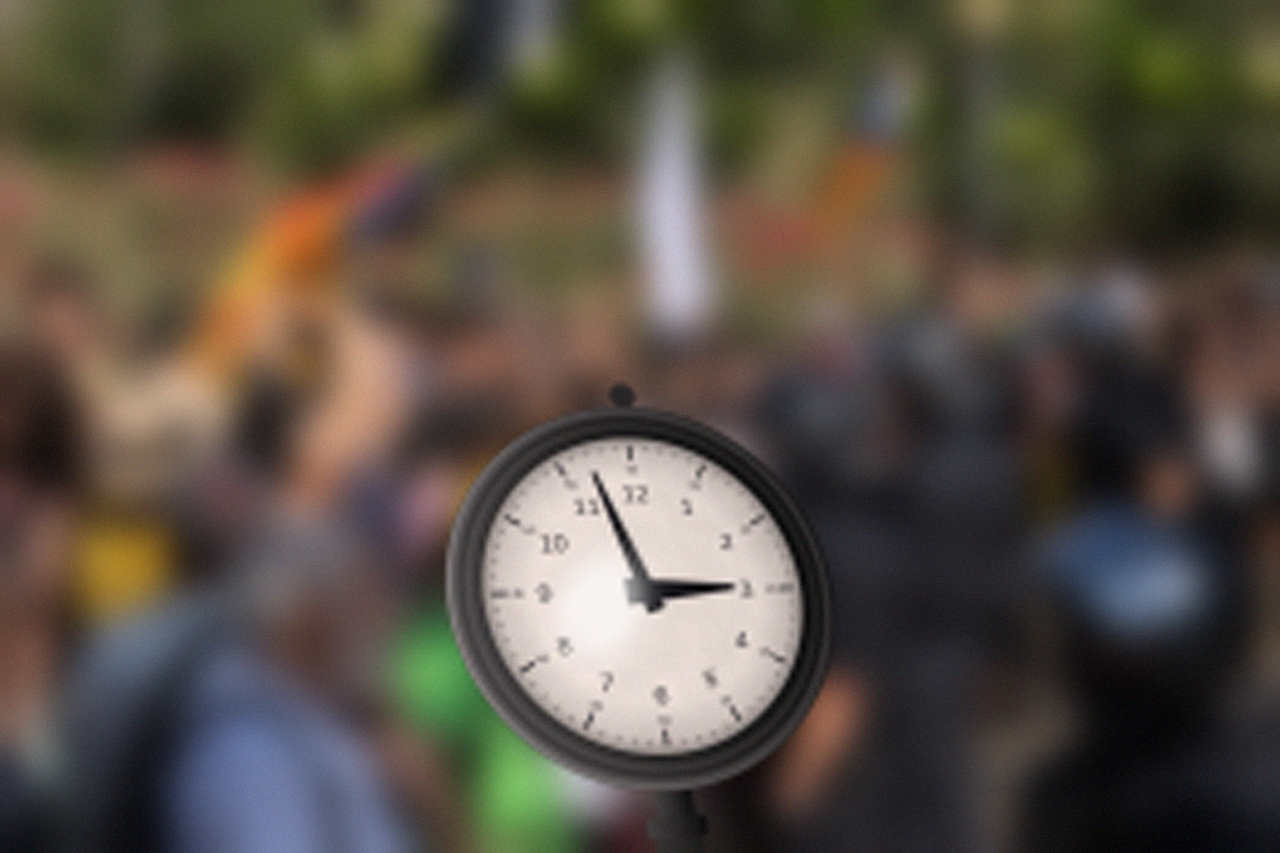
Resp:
**2:57**
